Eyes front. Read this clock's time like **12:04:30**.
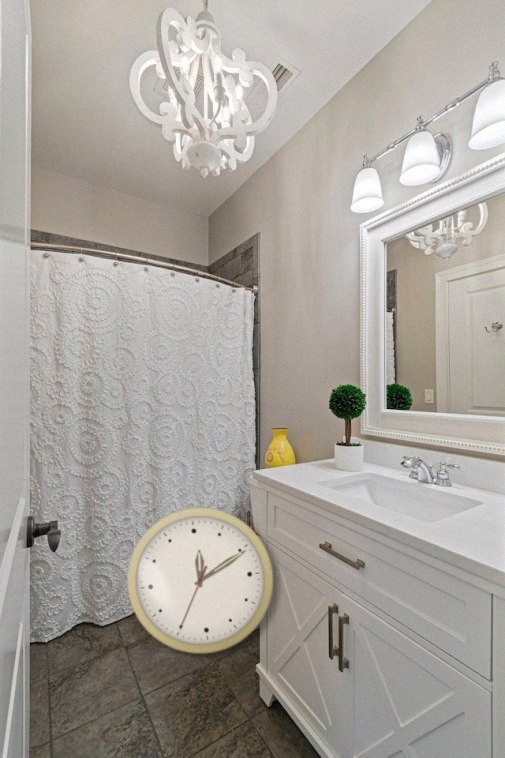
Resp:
**12:10:35**
